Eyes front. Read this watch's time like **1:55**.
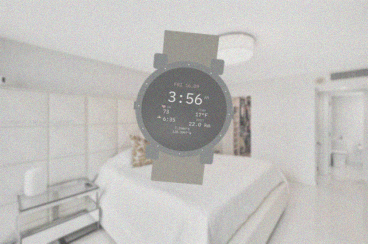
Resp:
**3:56**
